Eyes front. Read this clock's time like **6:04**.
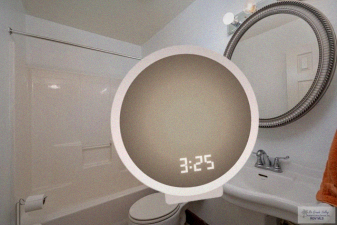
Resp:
**3:25**
